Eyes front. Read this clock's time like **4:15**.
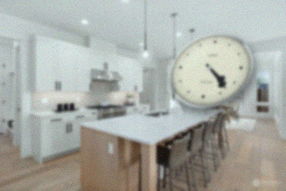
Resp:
**4:23**
